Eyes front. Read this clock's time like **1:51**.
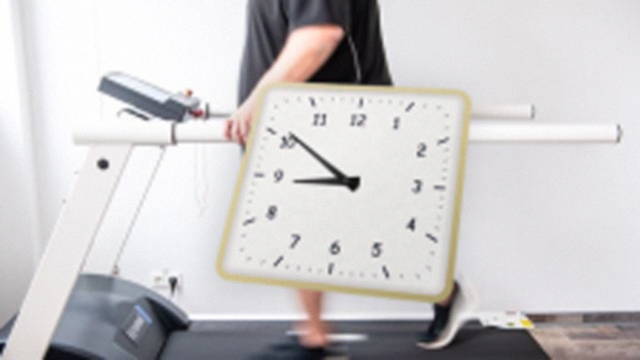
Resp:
**8:51**
